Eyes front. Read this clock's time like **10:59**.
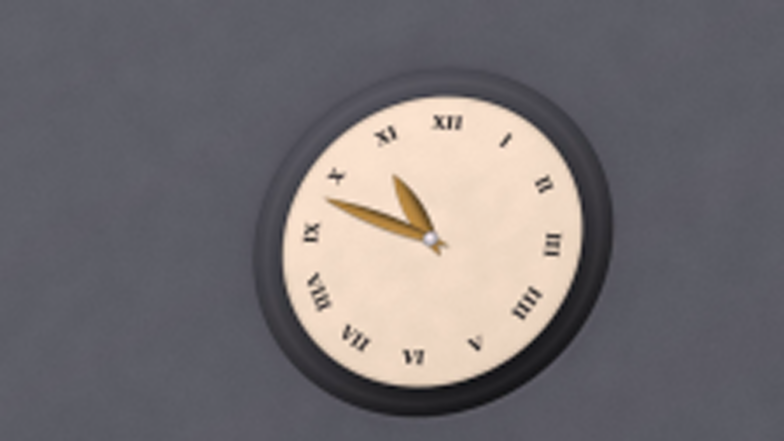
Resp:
**10:48**
